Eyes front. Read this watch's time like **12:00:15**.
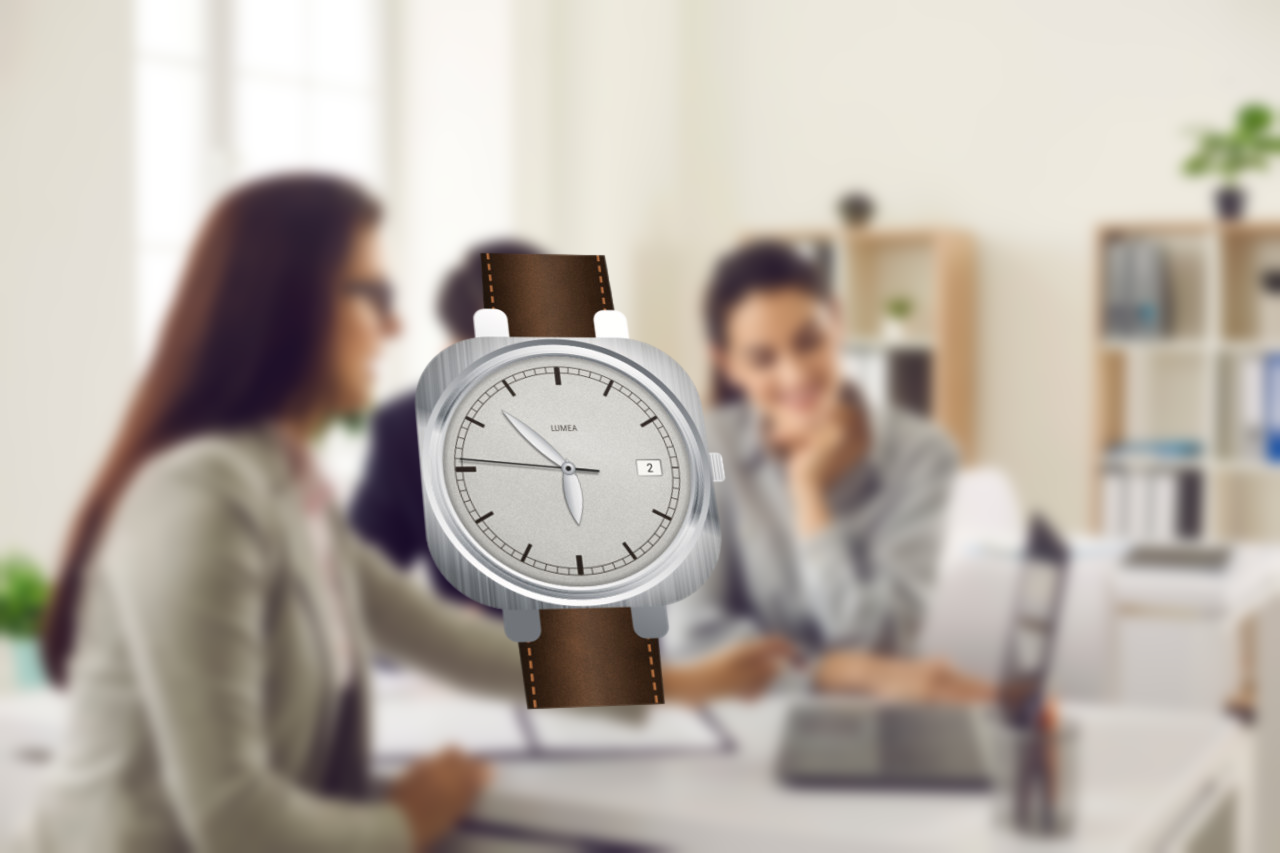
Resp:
**5:52:46**
